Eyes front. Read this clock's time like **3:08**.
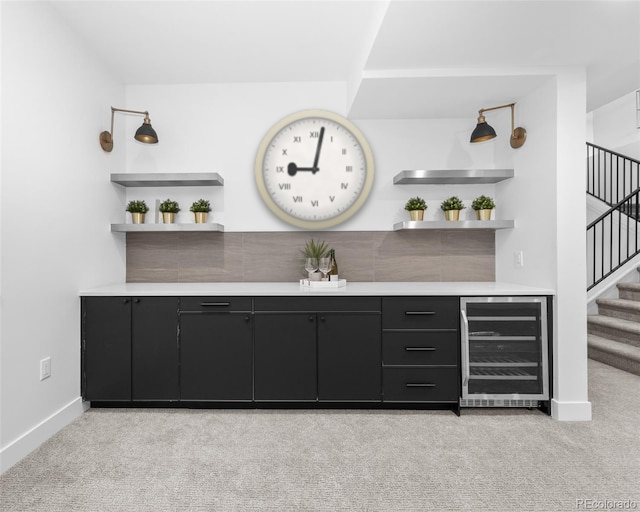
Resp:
**9:02**
